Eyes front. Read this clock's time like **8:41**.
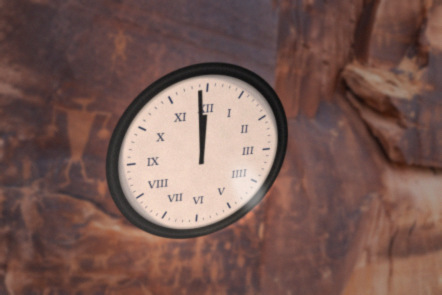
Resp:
**11:59**
